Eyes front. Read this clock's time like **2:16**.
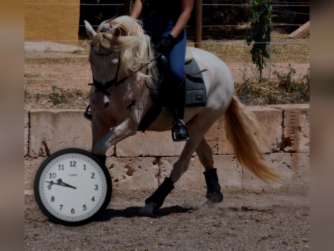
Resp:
**9:47**
